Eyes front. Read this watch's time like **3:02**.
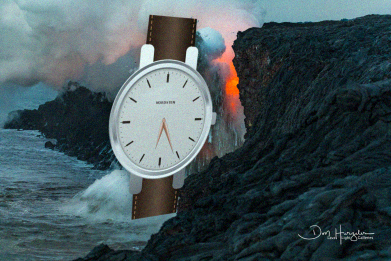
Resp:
**6:26**
